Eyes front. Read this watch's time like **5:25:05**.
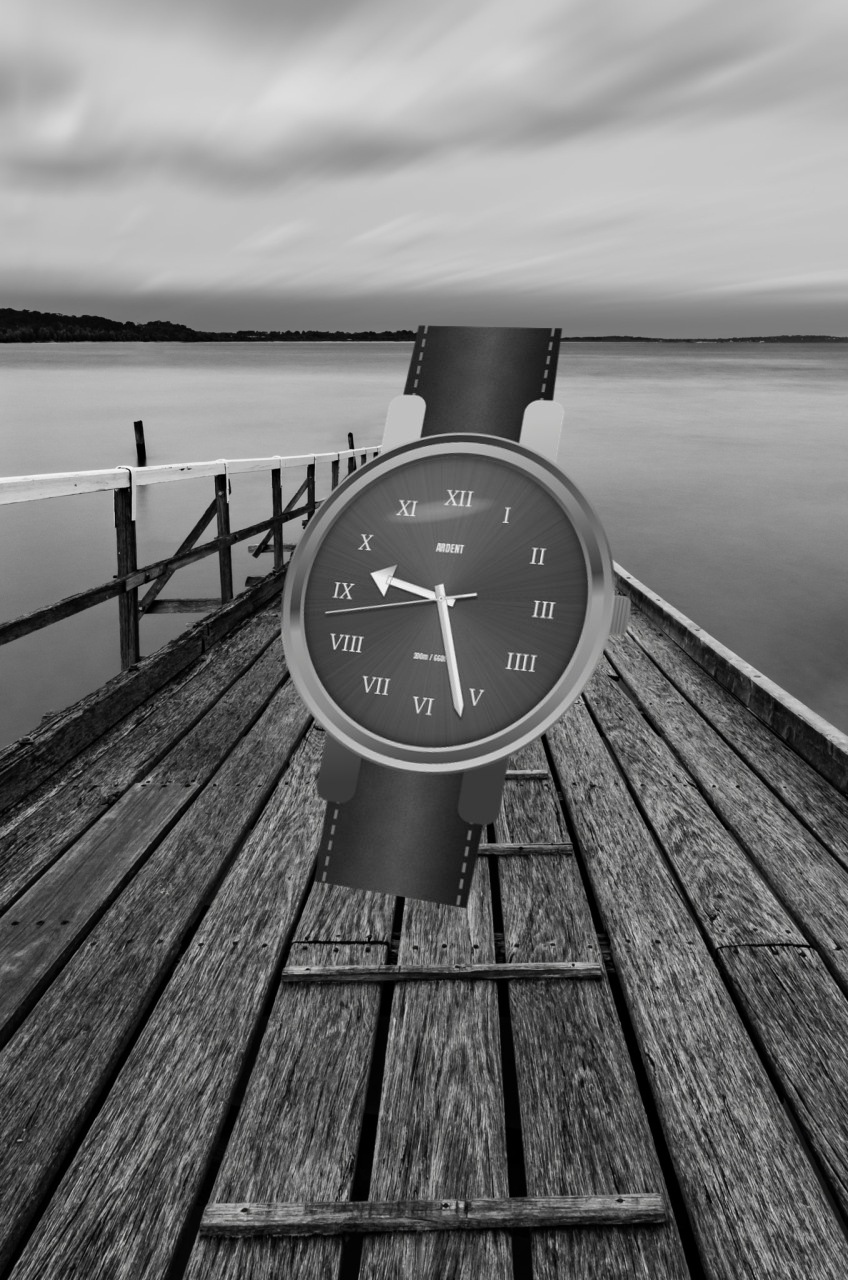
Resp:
**9:26:43**
